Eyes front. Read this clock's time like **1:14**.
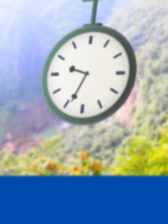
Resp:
**9:34**
